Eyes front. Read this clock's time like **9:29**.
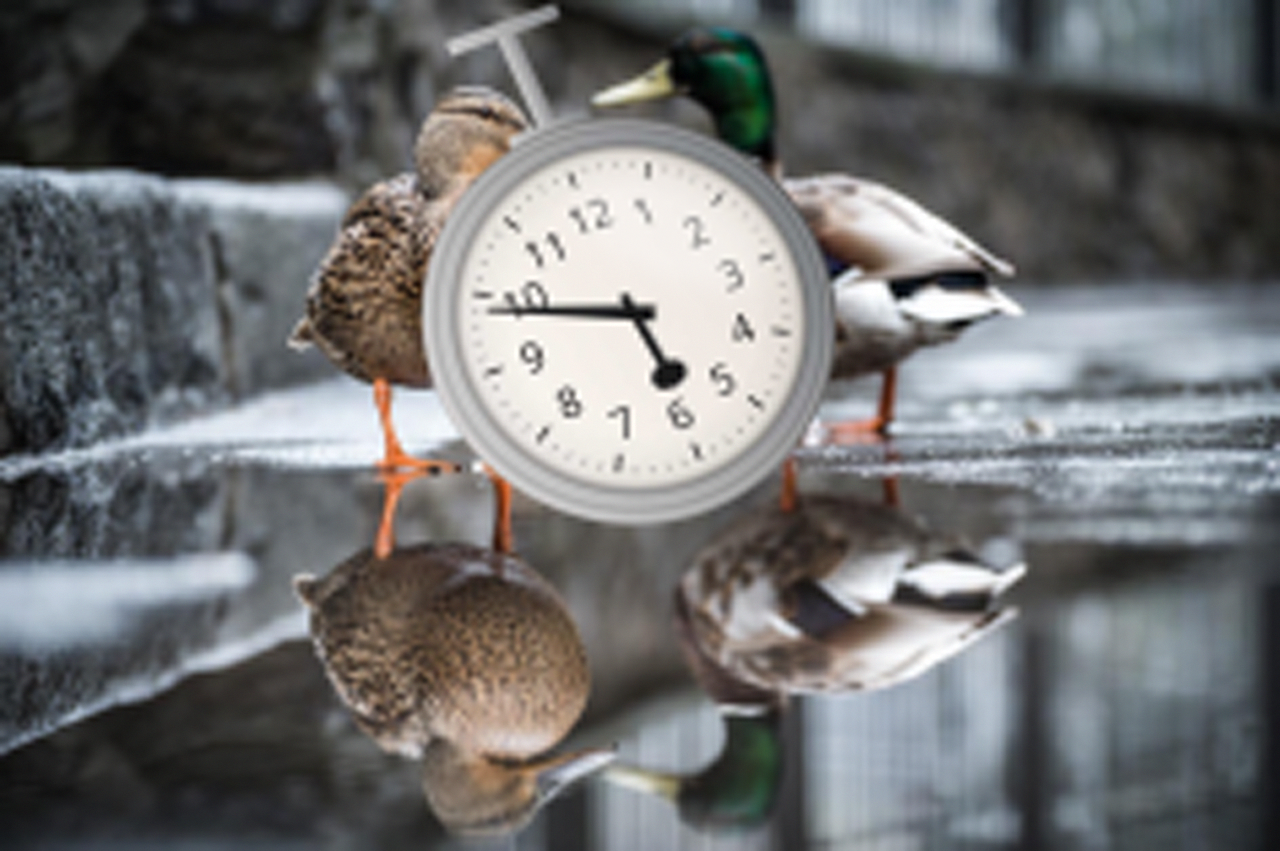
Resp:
**5:49**
